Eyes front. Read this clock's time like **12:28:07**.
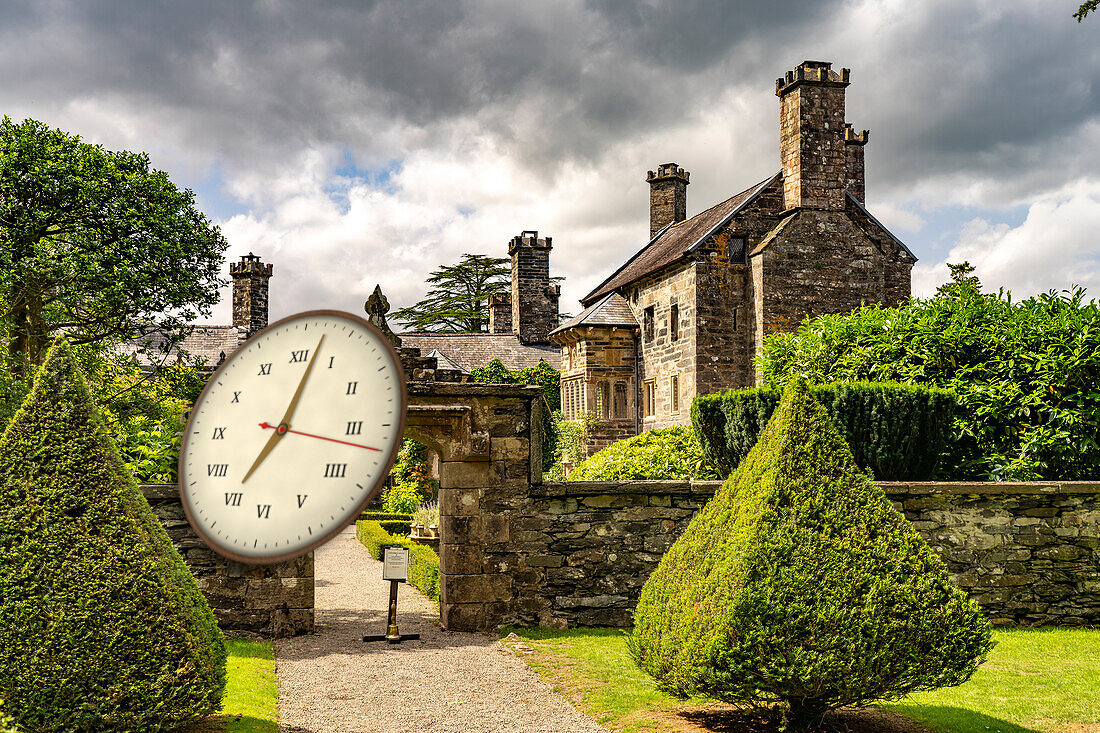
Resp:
**7:02:17**
